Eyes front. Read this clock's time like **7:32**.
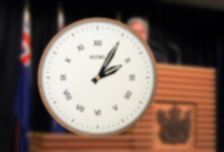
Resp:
**2:05**
